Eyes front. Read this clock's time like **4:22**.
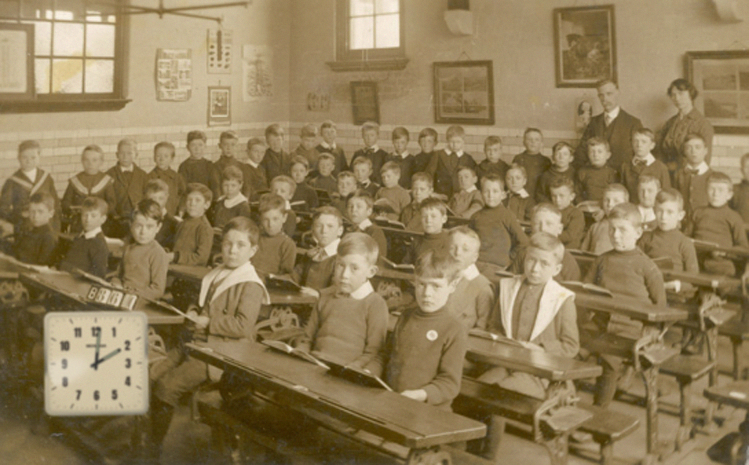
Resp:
**2:01**
